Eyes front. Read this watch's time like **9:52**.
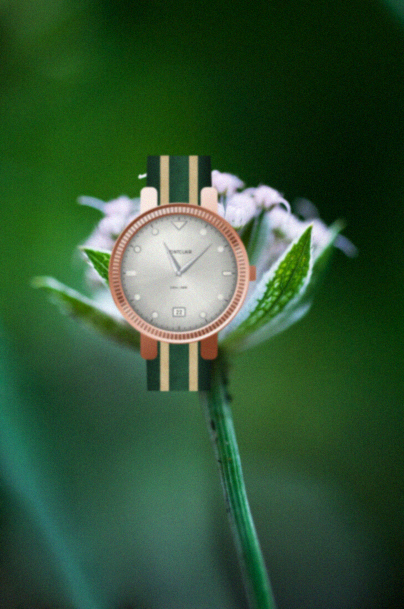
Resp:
**11:08**
